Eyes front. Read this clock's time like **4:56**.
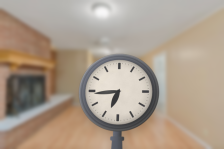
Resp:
**6:44**
